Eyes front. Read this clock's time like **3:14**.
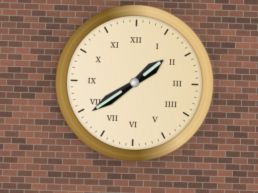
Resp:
**1:39**
